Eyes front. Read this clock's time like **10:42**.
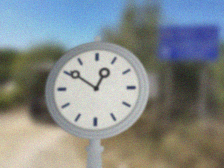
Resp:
**12:51**
